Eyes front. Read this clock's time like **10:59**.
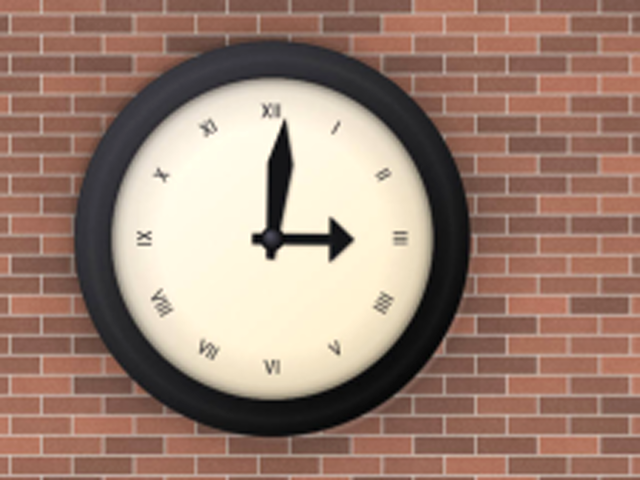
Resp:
**3:01**
